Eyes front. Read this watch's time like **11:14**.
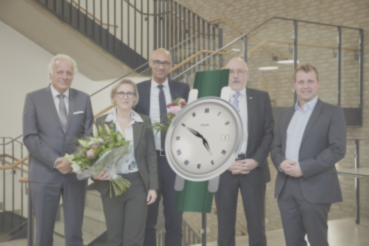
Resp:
**4:50**
